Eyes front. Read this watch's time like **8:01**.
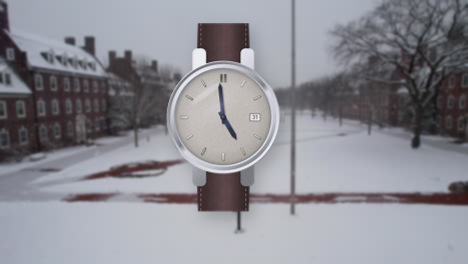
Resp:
**4:59**
